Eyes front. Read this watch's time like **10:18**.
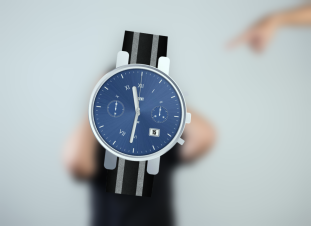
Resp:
**11:31**
